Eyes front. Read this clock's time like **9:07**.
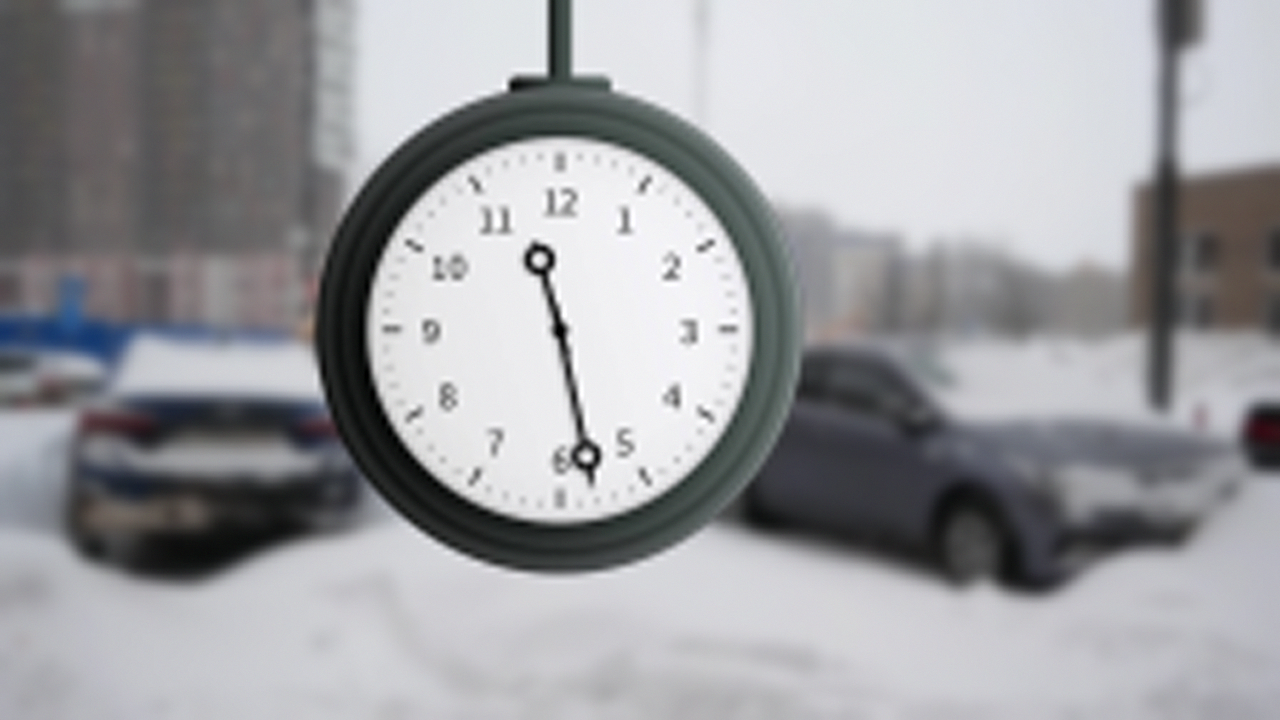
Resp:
**11:28**
